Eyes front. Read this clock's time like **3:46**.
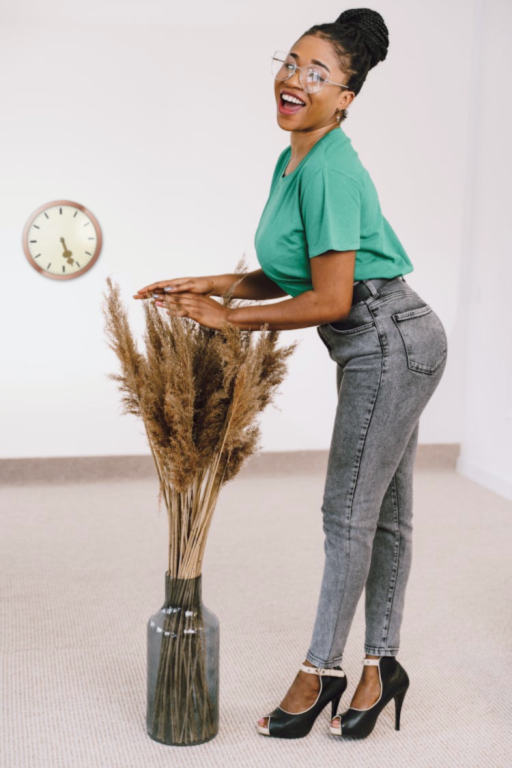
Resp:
**5:27**
